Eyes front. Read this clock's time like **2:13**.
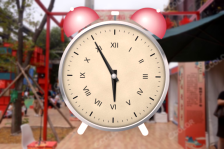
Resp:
**5:55**
